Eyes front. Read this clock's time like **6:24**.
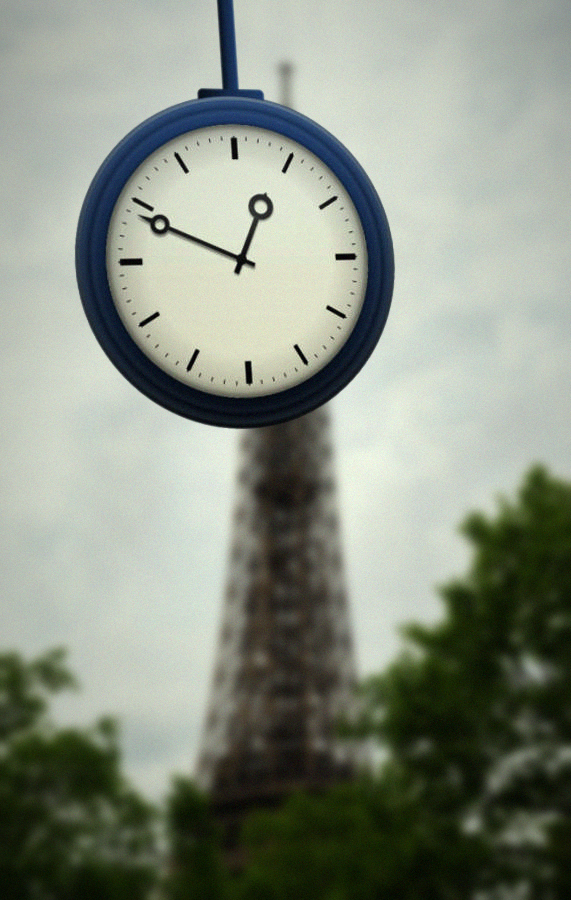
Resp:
**12:49**
